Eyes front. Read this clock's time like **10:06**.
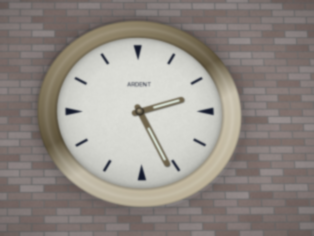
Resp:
**2:26**
